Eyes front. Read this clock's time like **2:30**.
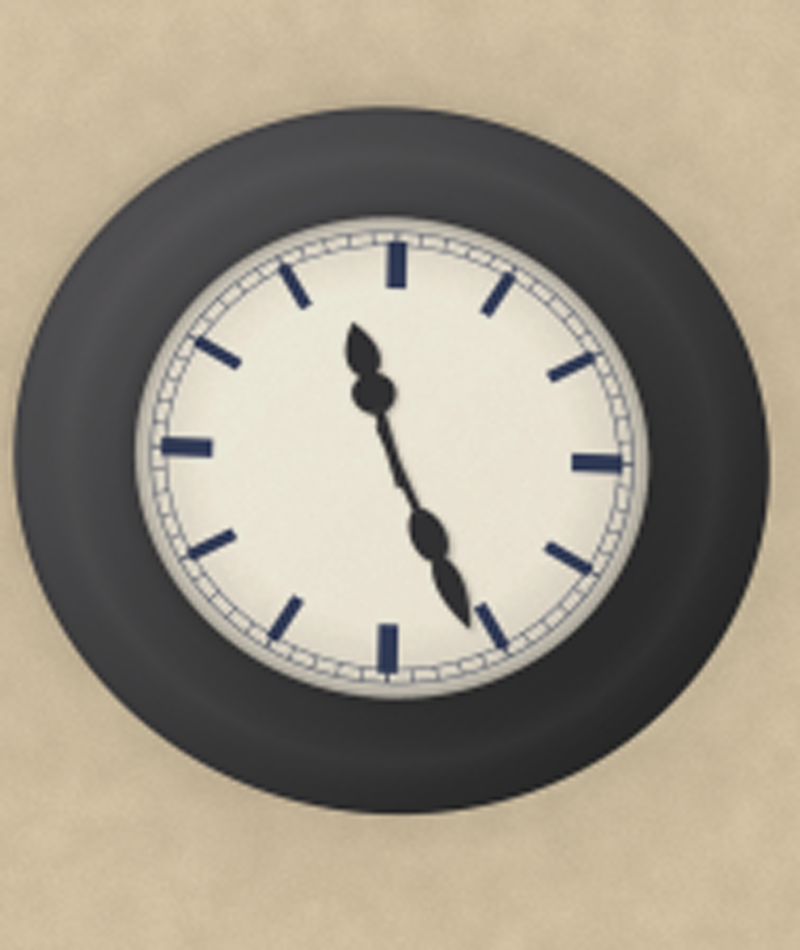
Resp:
**11:26**
